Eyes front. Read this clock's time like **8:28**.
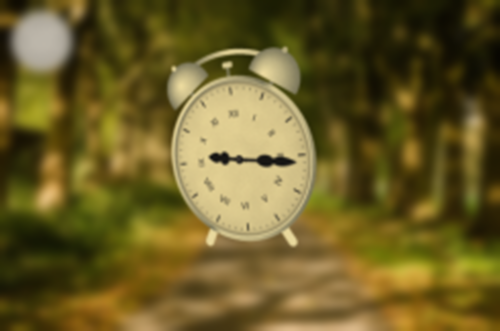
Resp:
**9:16**
